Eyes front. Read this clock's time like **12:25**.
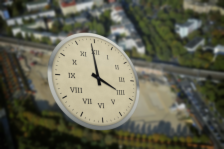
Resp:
**3:59**
